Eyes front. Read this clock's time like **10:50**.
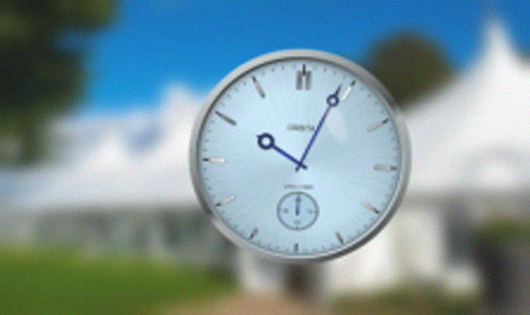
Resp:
**10:04**
